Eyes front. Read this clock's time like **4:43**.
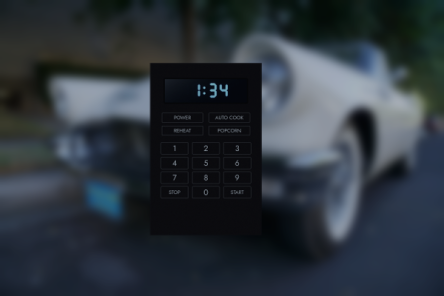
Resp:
**1:34**
